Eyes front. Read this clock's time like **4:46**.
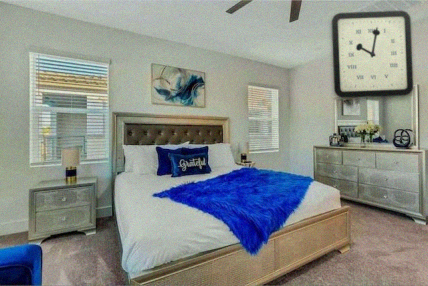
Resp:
**10:02**
